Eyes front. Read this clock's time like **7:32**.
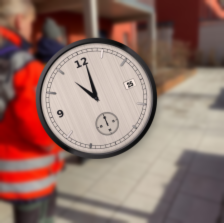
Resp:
**11:01**
